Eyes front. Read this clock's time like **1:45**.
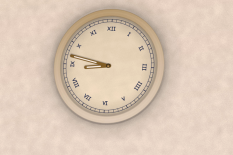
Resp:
**8:47**
